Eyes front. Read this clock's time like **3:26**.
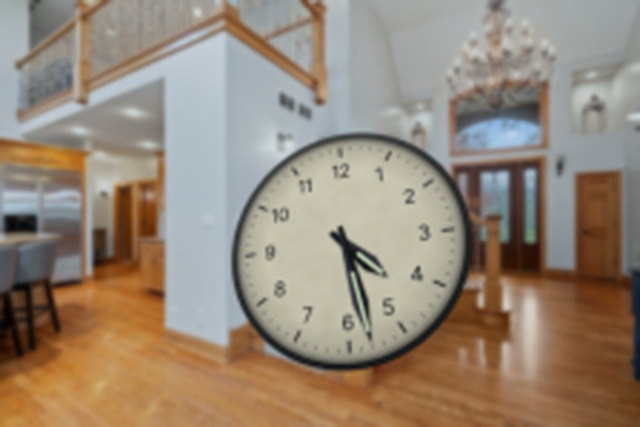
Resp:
**4:28**
